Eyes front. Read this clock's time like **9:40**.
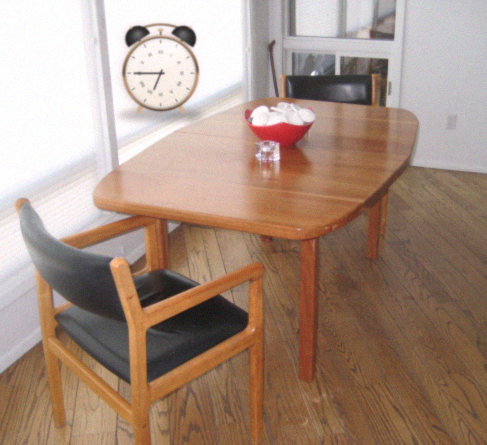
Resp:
**6:45**
